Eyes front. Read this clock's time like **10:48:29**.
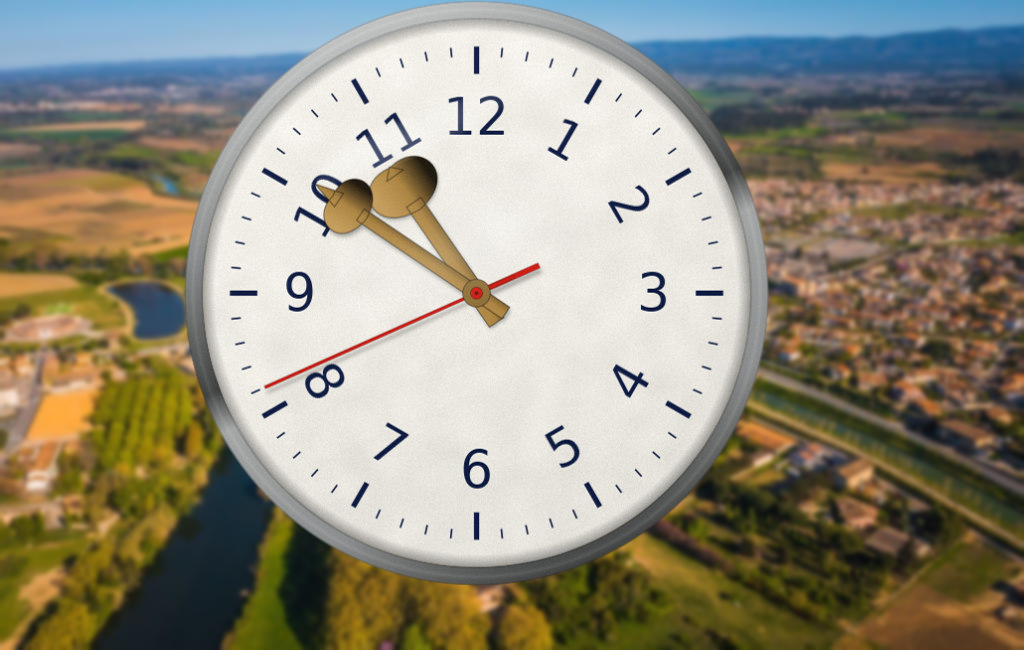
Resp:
**10:50:41**
